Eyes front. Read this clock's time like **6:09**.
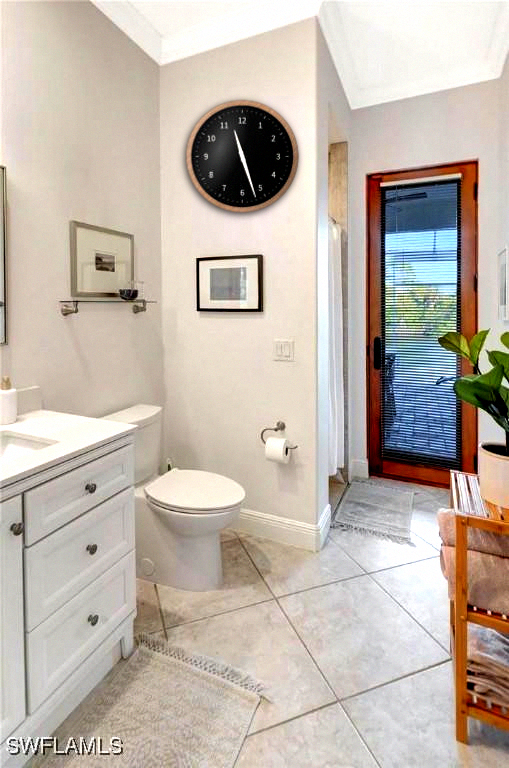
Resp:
**11:27**
